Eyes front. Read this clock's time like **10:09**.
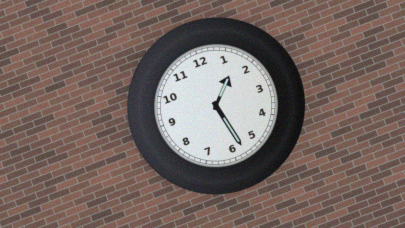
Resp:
**1:28**
